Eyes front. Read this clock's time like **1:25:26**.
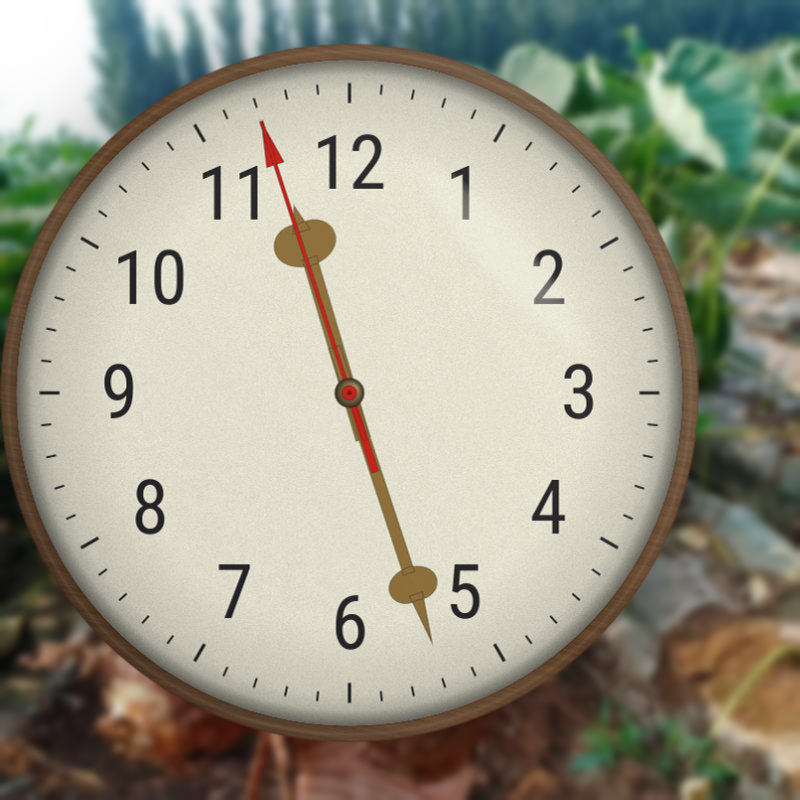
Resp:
**11:26:57**
